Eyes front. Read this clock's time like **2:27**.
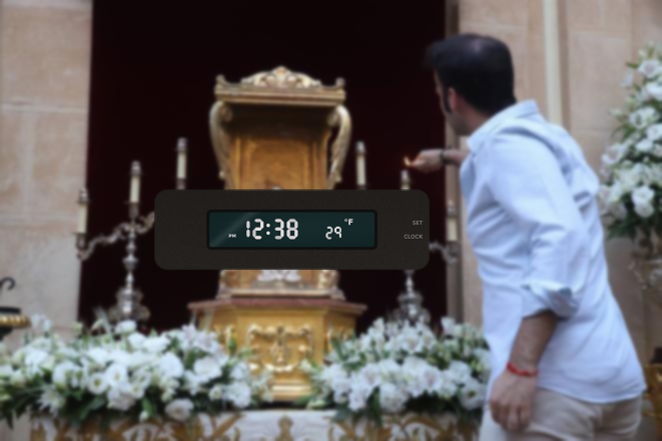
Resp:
**12:38**
